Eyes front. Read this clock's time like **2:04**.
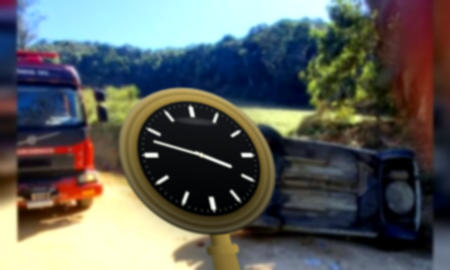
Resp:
**3:48**
